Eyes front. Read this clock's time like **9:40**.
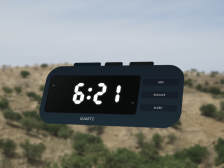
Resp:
**6:21**
